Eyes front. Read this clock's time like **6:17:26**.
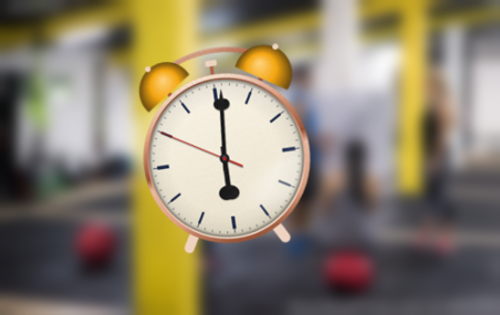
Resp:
**6:00:50**
